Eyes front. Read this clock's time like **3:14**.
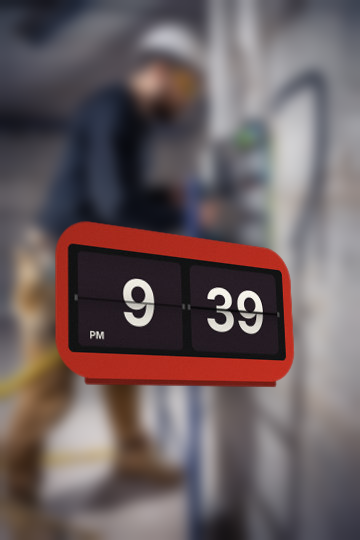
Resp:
**9:39**
